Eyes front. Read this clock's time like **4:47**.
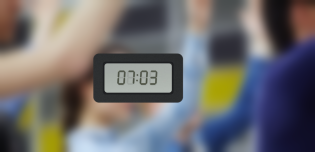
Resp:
**7:03**
